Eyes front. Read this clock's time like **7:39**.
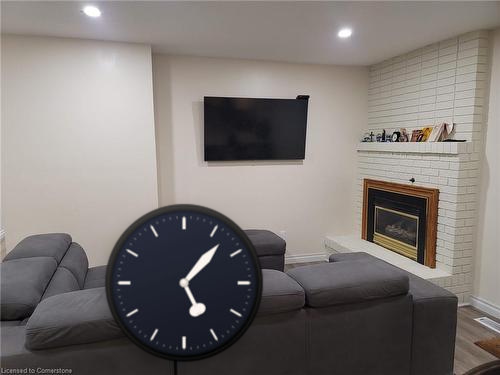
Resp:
**5:07**
